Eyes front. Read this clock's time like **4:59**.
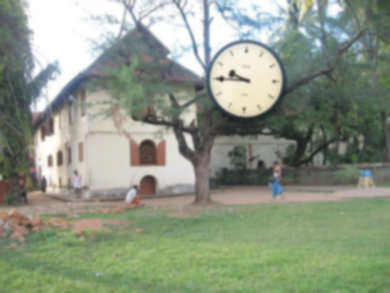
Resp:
**9:45**
